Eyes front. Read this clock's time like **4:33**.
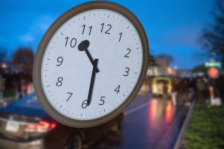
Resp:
**10:29**
